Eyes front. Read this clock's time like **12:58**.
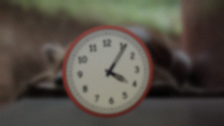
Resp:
**4:06**
